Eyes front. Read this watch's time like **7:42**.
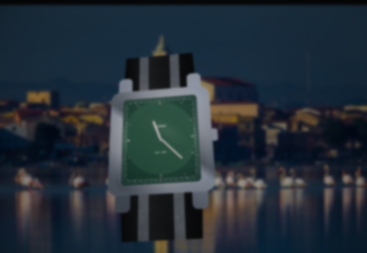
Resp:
**11:23**
